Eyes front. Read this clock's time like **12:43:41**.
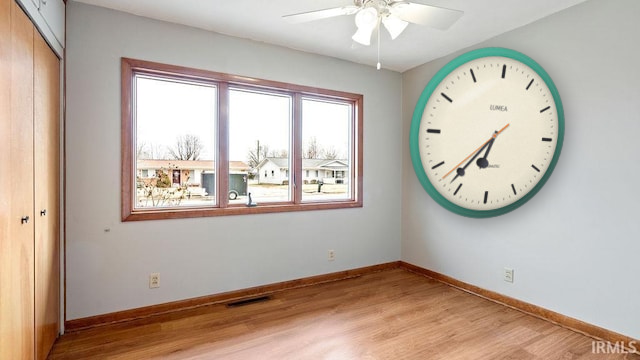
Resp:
**6:36:38**
